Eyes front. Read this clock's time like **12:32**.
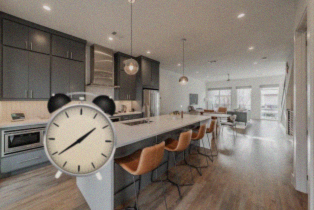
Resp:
**1:39**
